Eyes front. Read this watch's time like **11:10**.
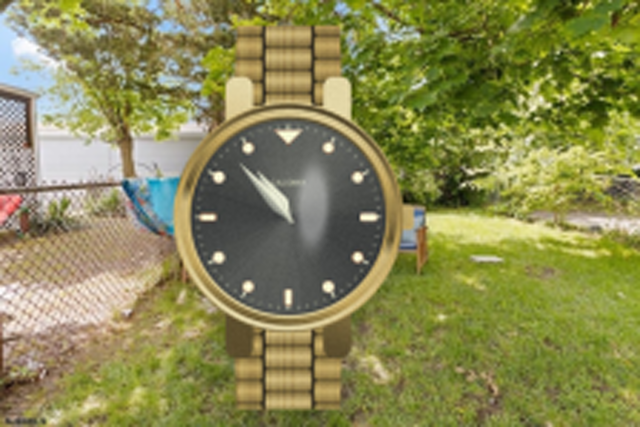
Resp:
**10:53**
